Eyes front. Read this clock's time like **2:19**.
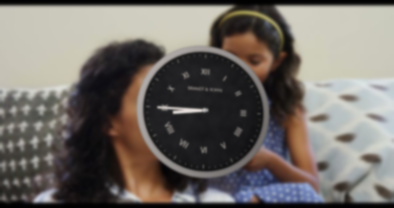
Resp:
**8:45**
